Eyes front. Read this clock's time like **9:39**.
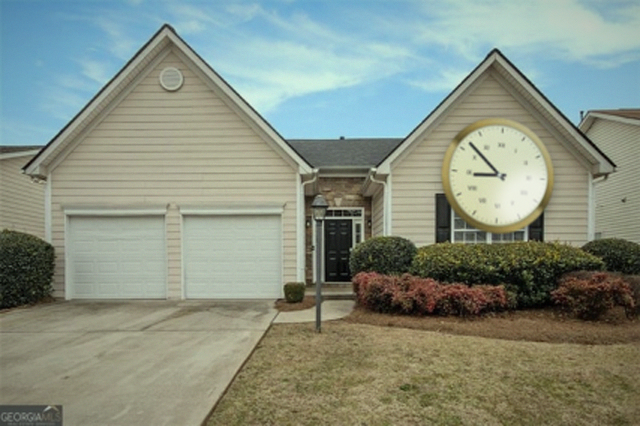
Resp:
**8:52**
